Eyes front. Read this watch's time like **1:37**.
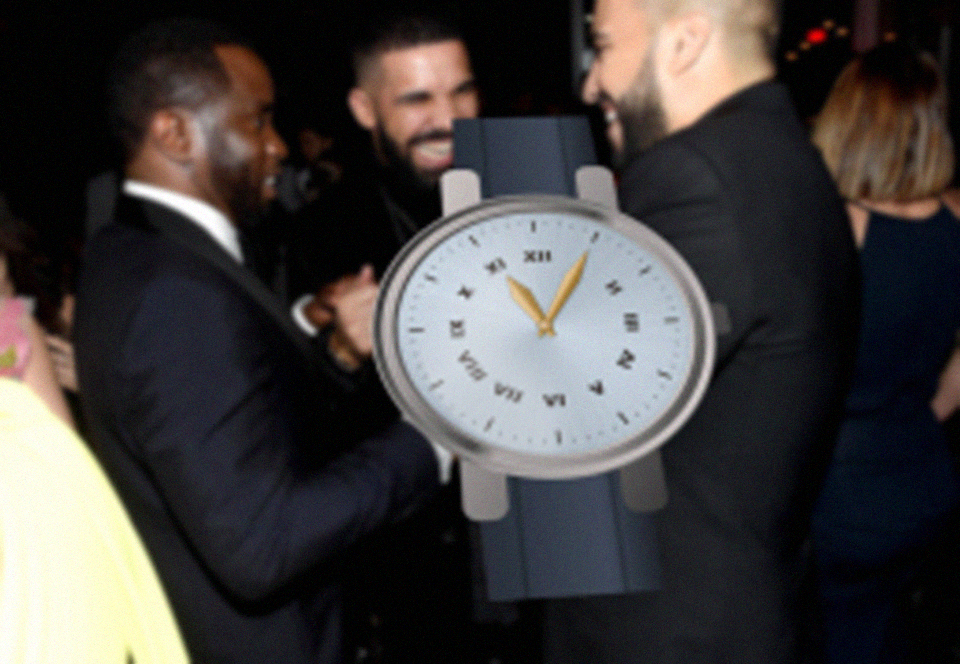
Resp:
**11:05**
